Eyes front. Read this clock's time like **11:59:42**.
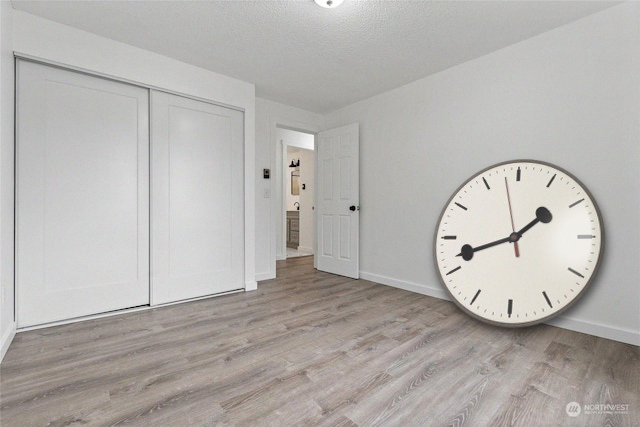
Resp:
**1:41:58**
